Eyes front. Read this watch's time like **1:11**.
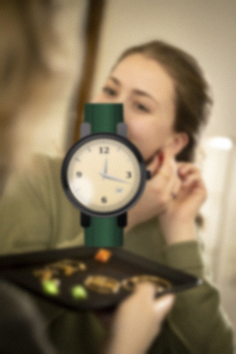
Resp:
**12:18**
